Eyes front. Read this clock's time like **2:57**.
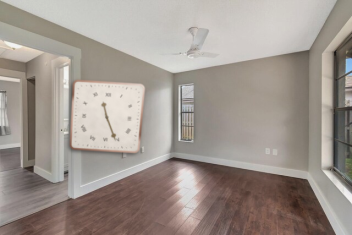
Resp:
**11:26**
